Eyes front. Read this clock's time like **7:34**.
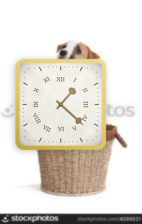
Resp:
**1:22**
